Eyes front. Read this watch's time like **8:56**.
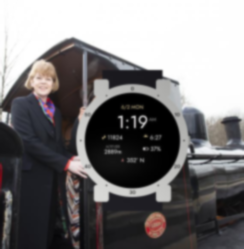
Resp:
**1:19**
